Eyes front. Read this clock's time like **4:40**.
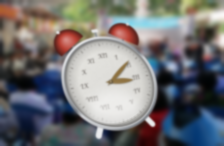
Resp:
**3:09**
